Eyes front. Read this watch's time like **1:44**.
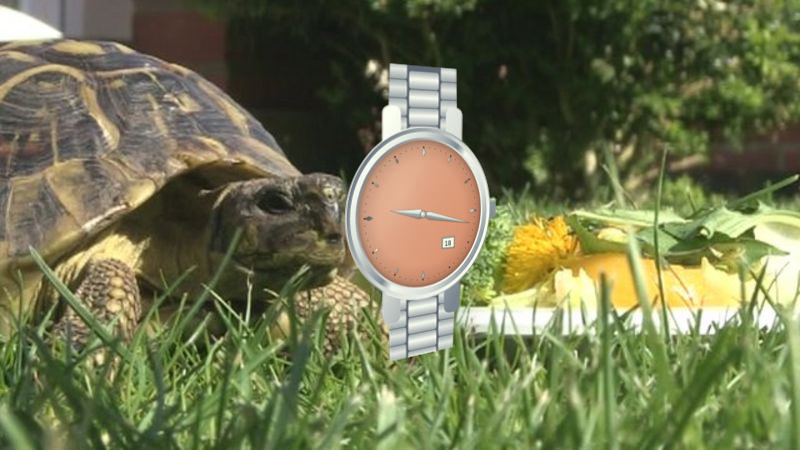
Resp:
**9:17**
